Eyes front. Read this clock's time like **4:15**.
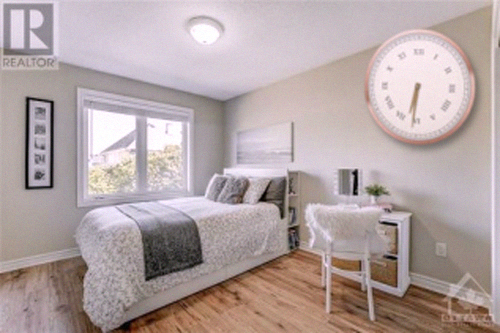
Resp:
**6:31**
